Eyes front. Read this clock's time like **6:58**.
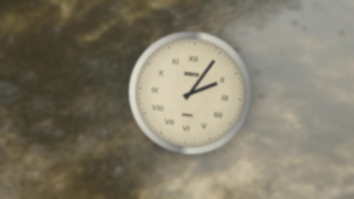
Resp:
**2:05**
